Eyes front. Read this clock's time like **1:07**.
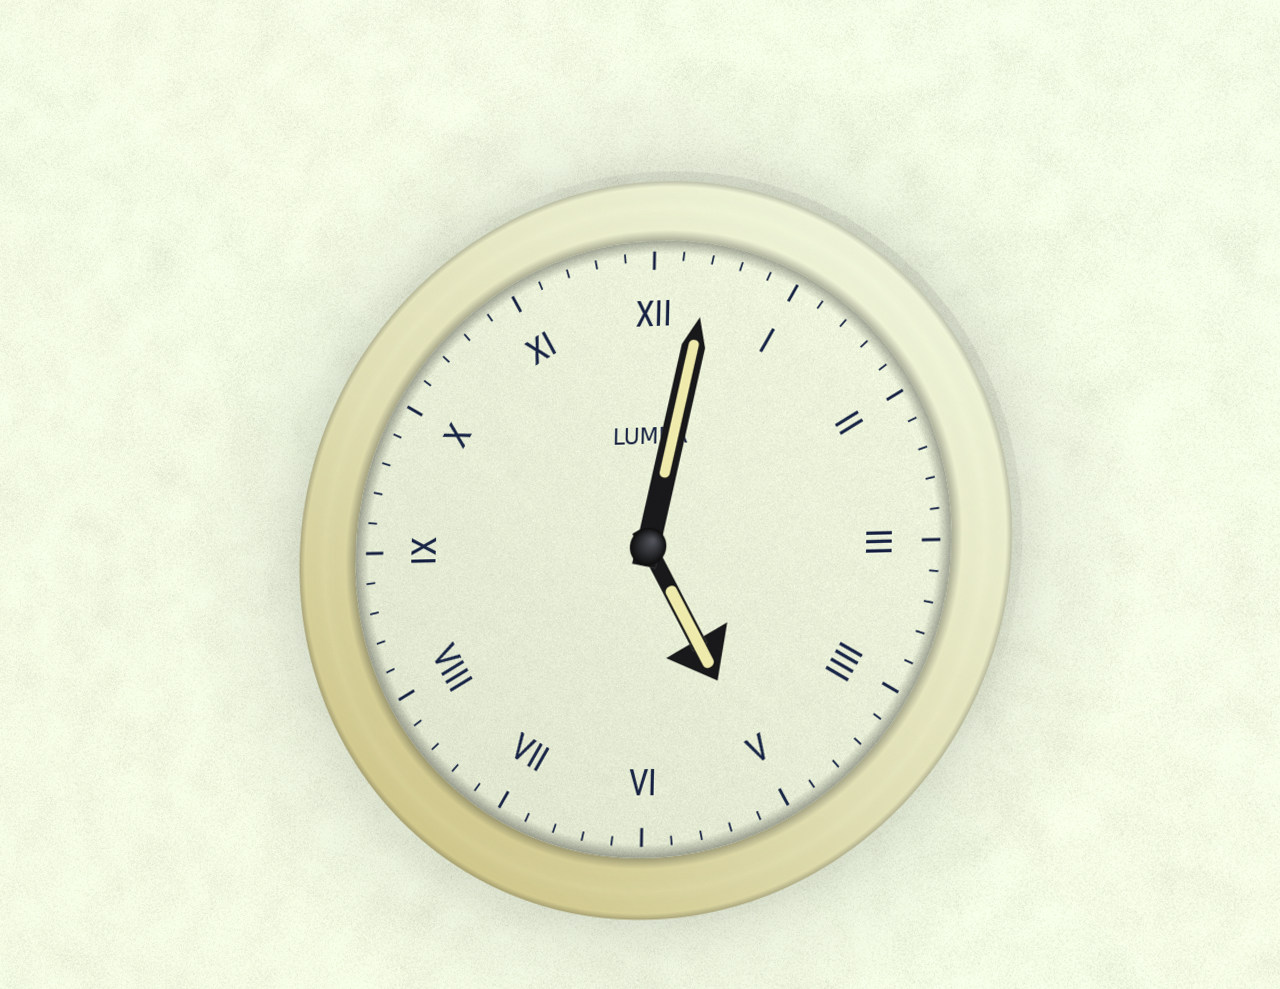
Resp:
**5:02**
